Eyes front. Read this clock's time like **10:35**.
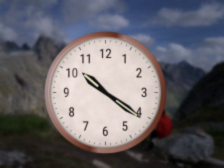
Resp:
**10:21**
